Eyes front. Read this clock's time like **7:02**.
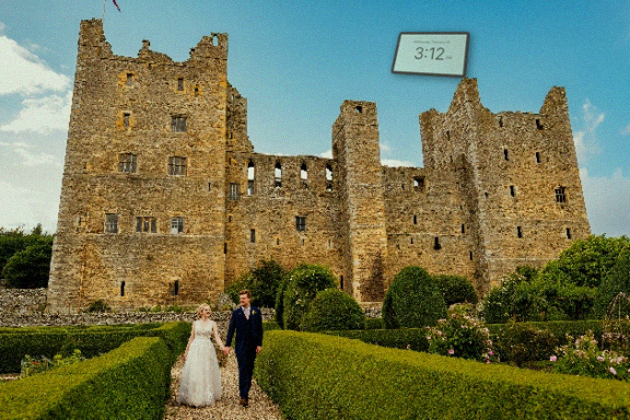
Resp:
**3:12**
